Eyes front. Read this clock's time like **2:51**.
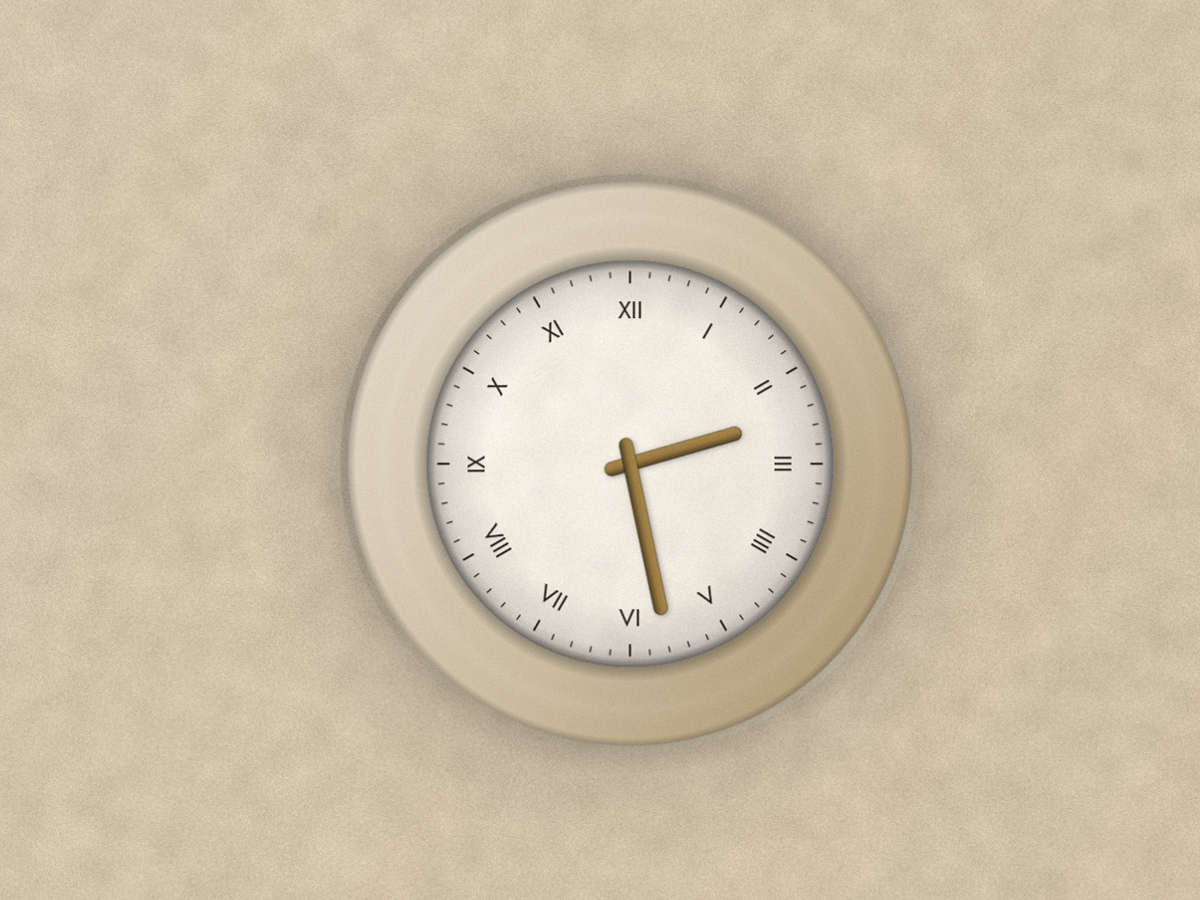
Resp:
**2:28**
